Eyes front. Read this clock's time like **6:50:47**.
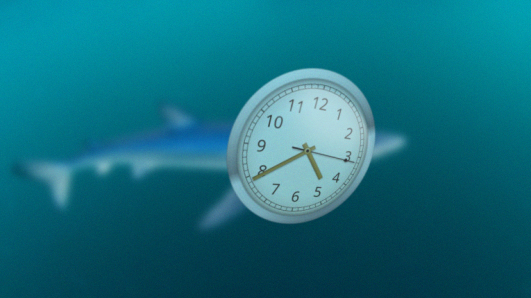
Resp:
**4:39:16**
